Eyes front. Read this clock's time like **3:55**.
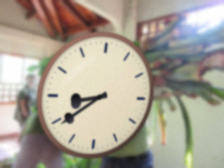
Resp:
**8:39**
